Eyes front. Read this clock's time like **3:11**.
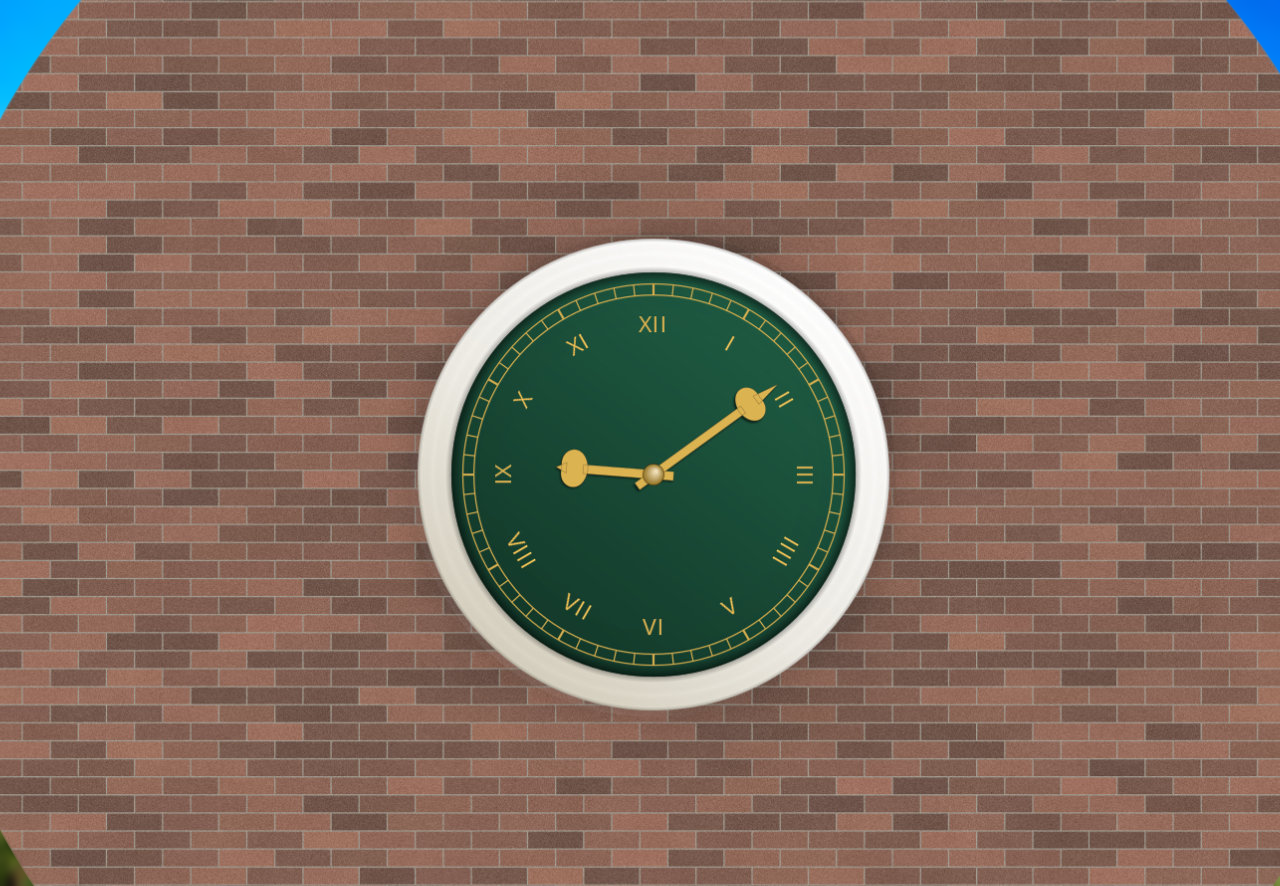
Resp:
**9:09**
